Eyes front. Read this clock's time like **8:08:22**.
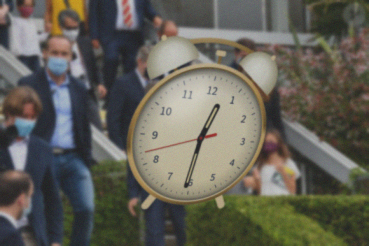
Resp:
**12:30:42**
